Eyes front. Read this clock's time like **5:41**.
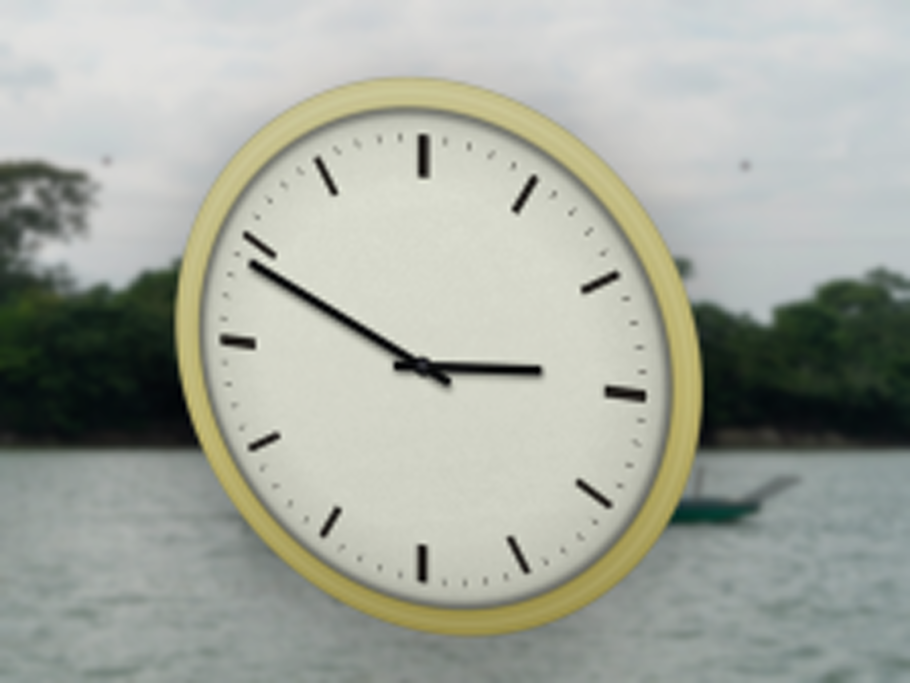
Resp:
**2:49**
